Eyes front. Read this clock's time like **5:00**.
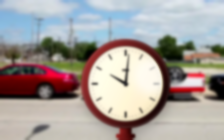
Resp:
**10:01**
